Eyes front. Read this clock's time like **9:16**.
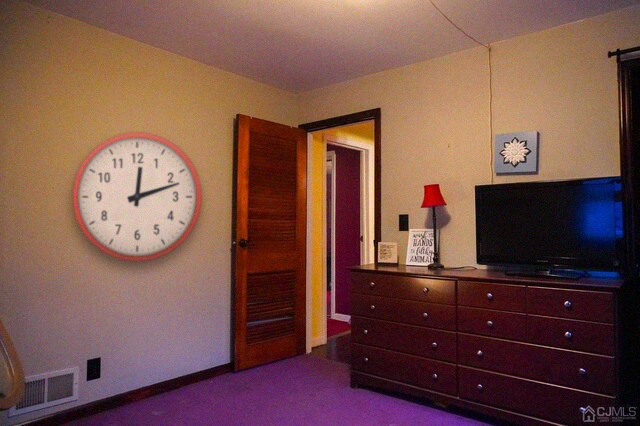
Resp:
**12:12**
